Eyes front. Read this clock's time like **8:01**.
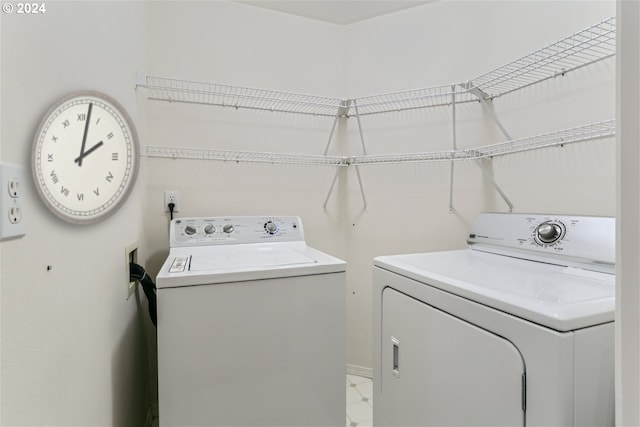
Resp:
**2:02**
